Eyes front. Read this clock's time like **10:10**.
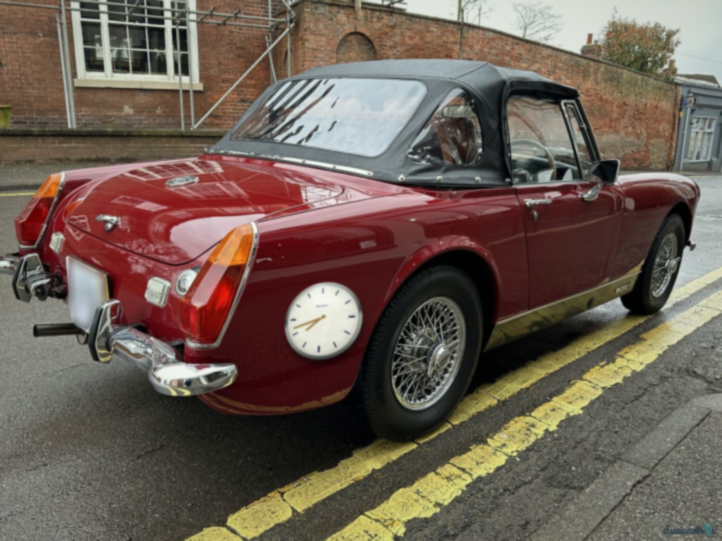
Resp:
**7:42**
